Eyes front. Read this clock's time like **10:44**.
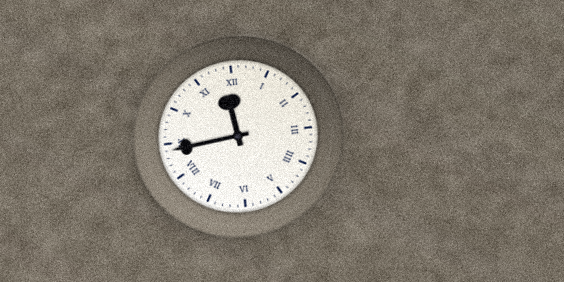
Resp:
**11:44**
